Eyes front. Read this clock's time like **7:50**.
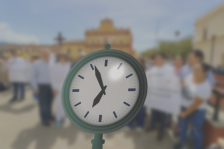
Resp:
**6:56**
